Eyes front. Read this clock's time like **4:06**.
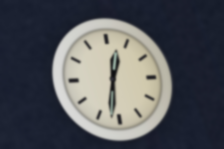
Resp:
**12:32**
